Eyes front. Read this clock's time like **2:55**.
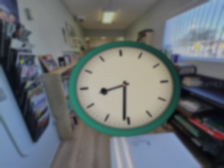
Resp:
**8:31**
